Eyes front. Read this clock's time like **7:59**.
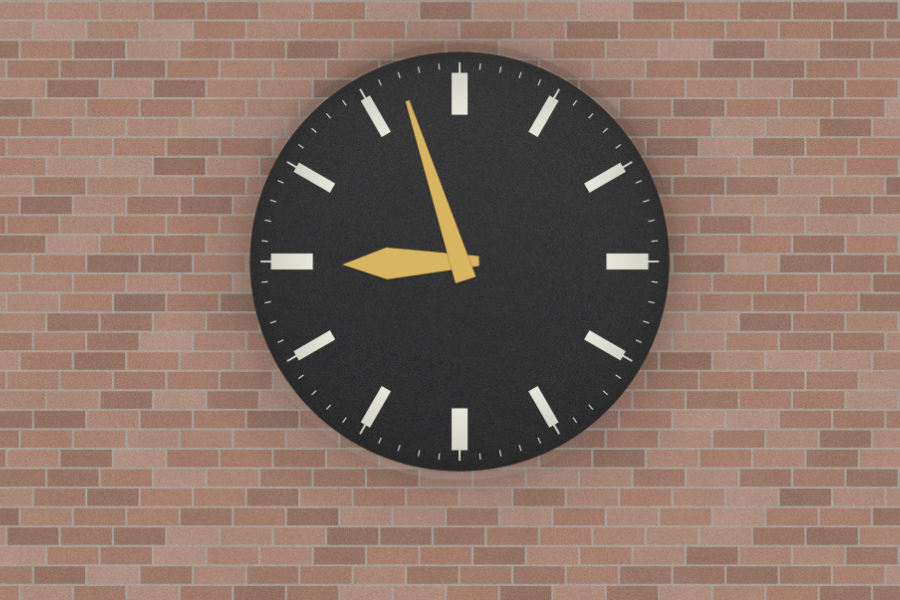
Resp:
**8:57**
